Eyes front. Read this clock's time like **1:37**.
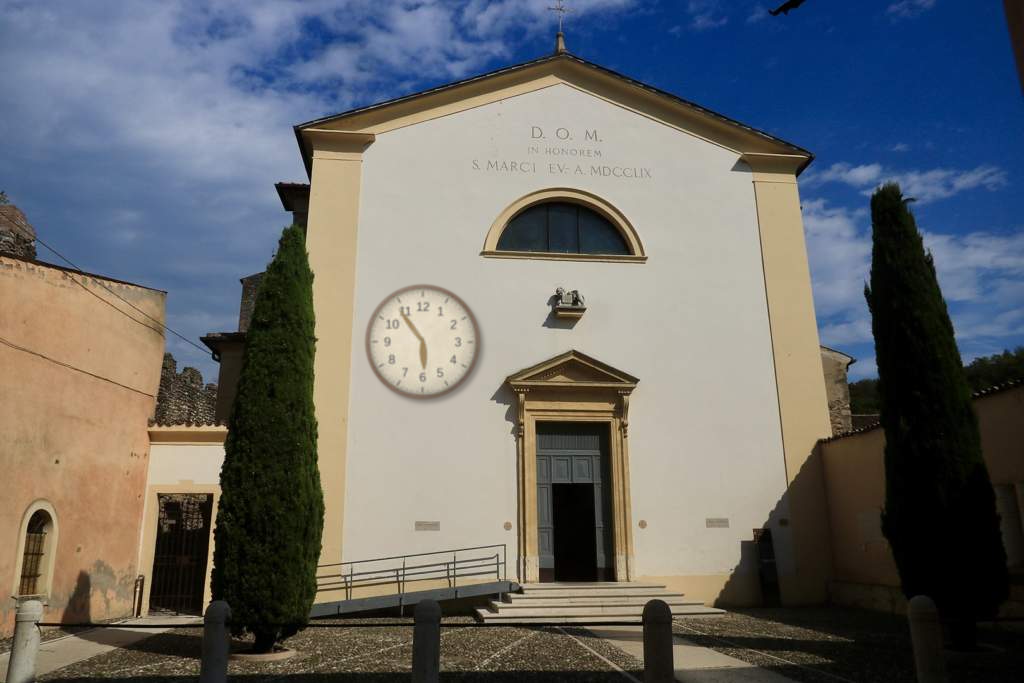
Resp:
**5:54**
